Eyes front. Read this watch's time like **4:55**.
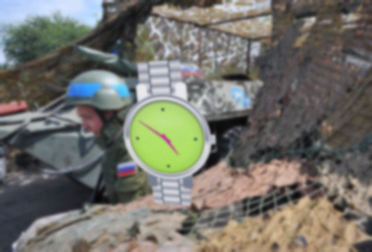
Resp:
**4:51**
